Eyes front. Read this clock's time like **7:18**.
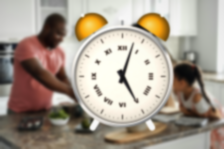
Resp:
**5:03**
